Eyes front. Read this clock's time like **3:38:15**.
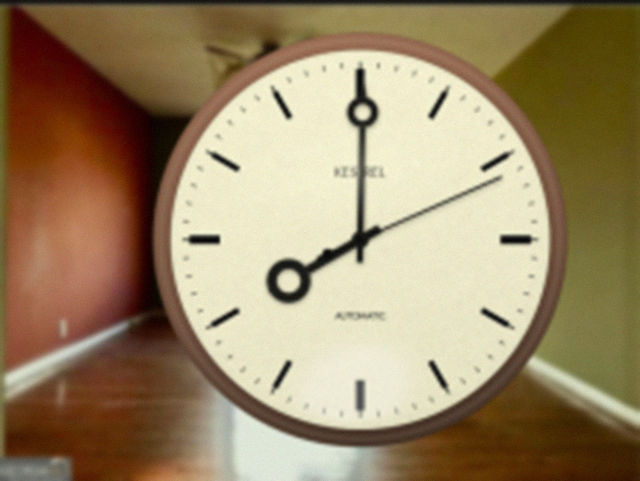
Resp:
**8:00:11**
